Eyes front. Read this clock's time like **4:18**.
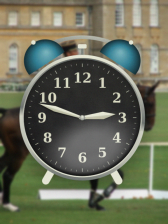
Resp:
**2:48**
